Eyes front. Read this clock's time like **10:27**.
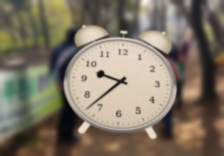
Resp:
**9:37**
